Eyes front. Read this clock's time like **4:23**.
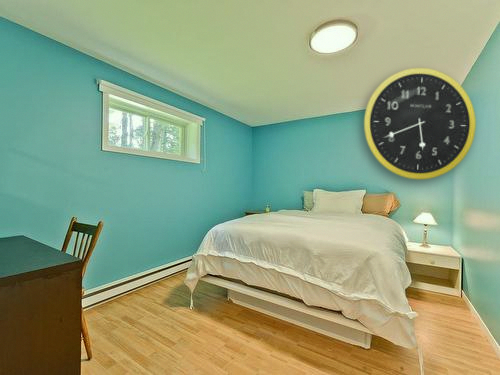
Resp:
**5:41**
